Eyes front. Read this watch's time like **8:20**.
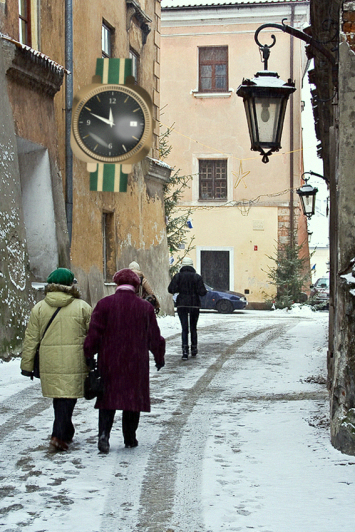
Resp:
**11:49**
